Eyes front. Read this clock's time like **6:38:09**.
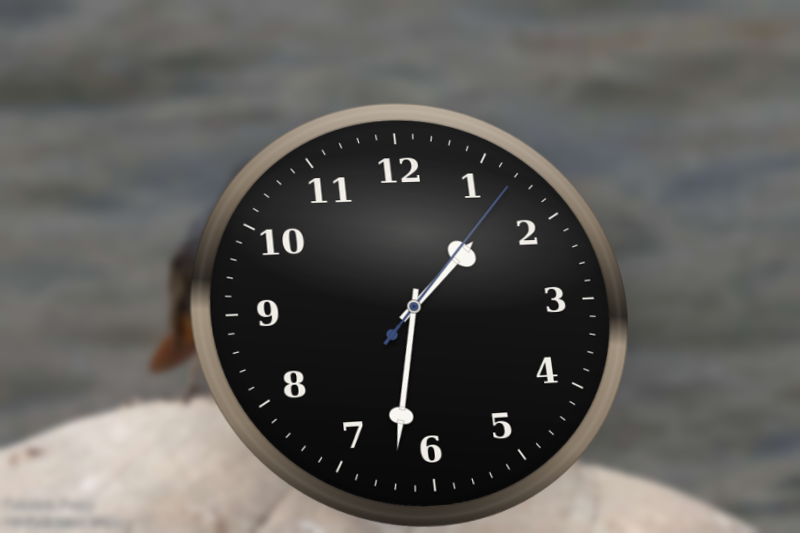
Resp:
**1:32:07**
